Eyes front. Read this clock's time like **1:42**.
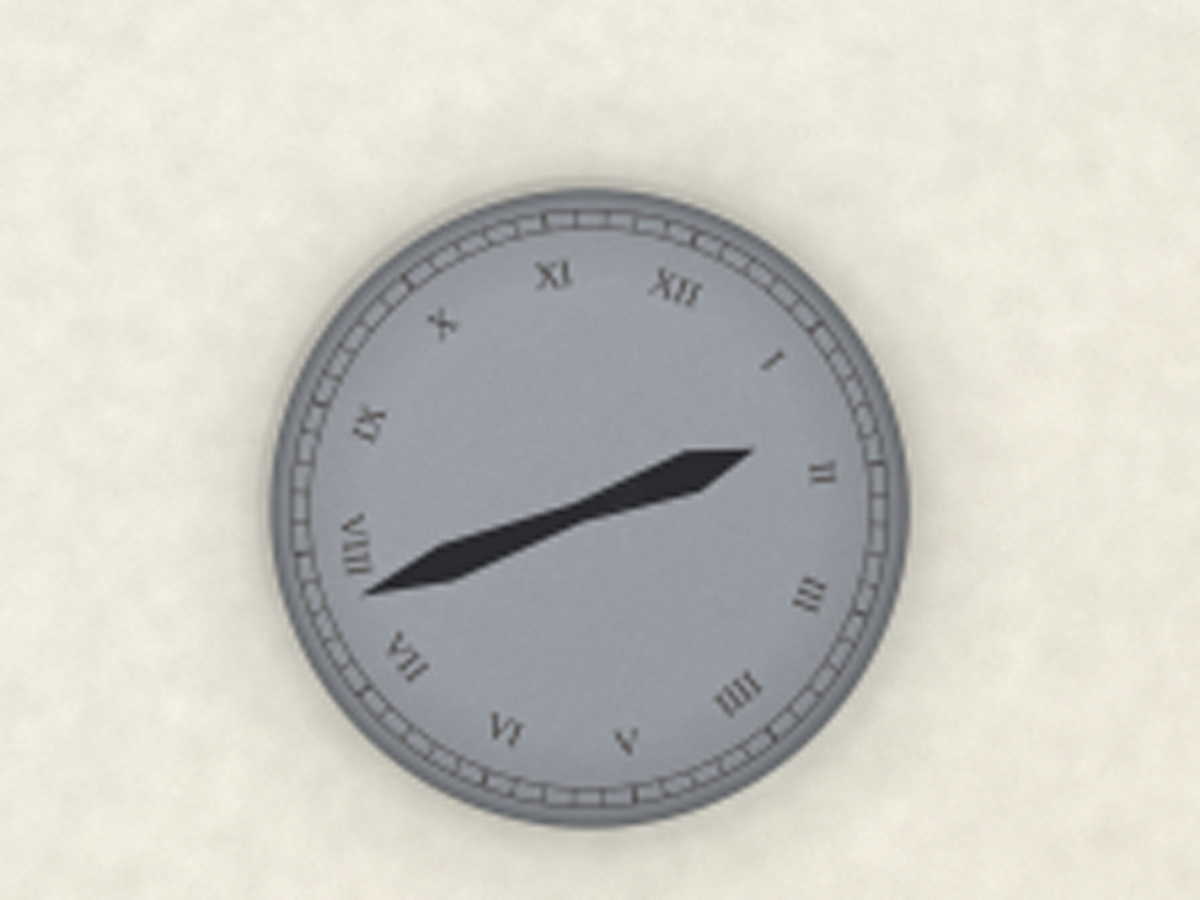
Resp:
**1:38**
